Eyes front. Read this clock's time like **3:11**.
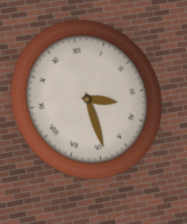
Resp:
**3:29**
